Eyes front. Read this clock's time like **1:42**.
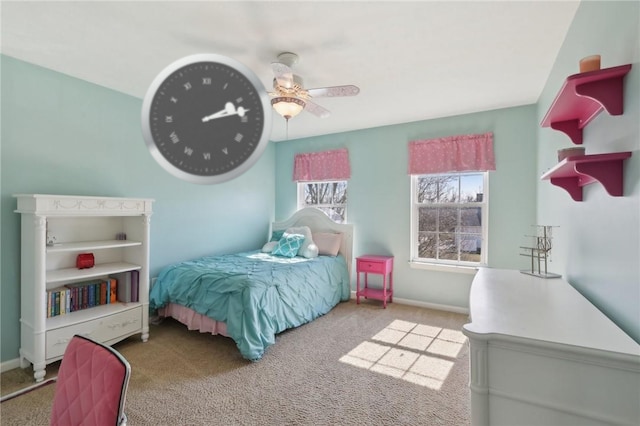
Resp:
**2:13**
